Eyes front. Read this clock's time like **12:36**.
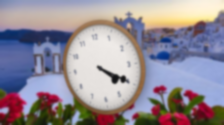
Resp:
**4:20**
